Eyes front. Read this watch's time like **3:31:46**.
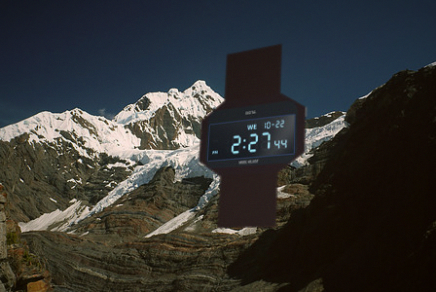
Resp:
**2:27:44**
